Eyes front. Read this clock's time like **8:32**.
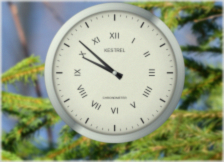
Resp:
**9:52**
